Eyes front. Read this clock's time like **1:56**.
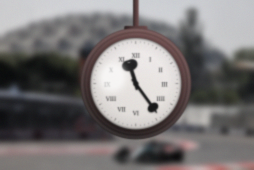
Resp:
**11:24**
